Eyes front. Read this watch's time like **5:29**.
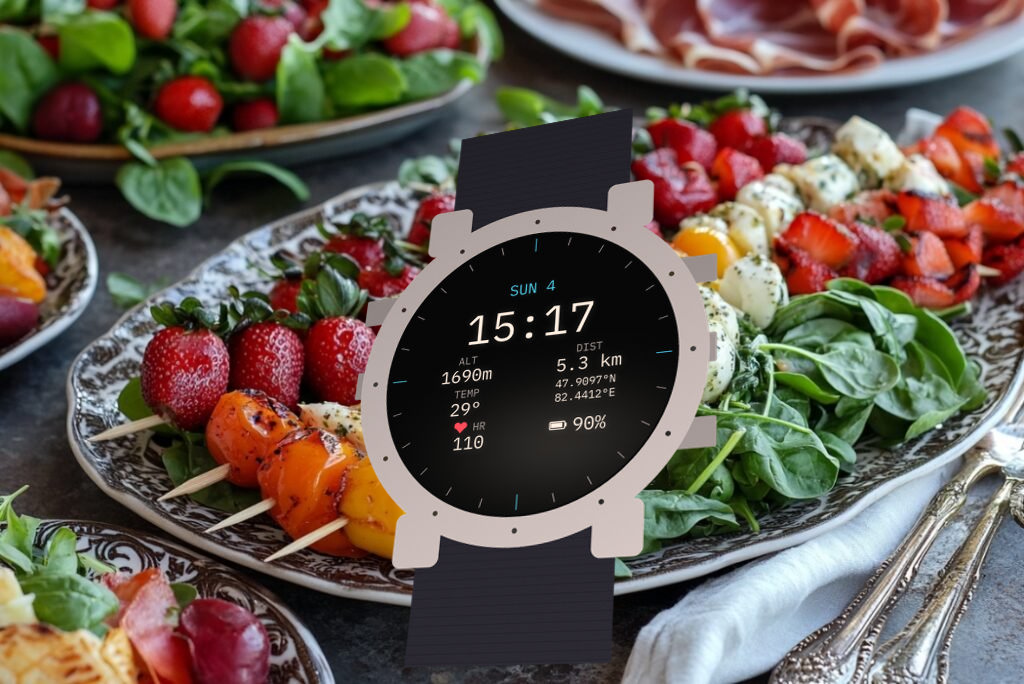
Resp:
**15:17**
